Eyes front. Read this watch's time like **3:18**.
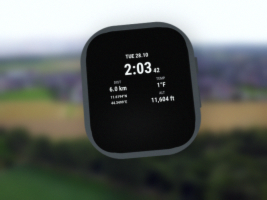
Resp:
**2:03**
